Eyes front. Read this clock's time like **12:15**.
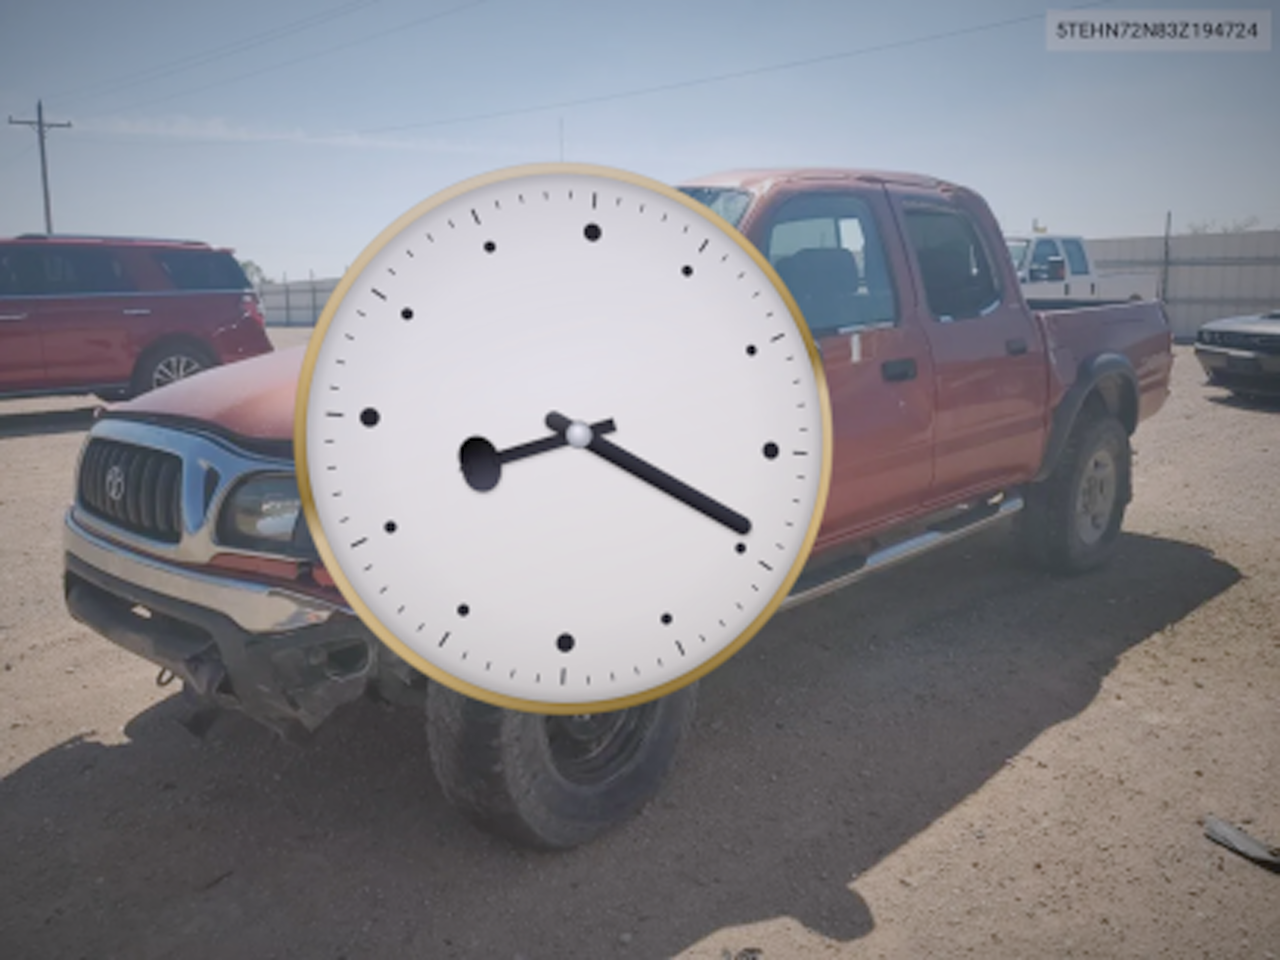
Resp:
**8:19**
